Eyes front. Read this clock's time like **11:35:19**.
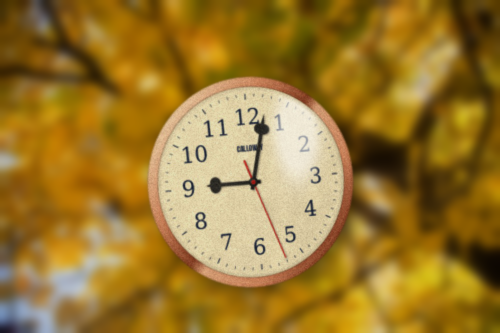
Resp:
**9:02:27**
